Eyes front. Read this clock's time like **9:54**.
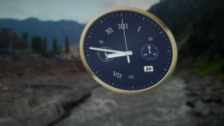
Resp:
**8:47**
